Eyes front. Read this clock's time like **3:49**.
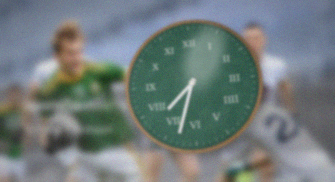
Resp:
**7:33**
